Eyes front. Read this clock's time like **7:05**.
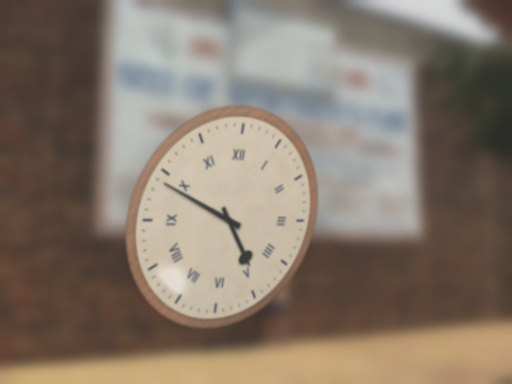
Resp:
**4:49**
